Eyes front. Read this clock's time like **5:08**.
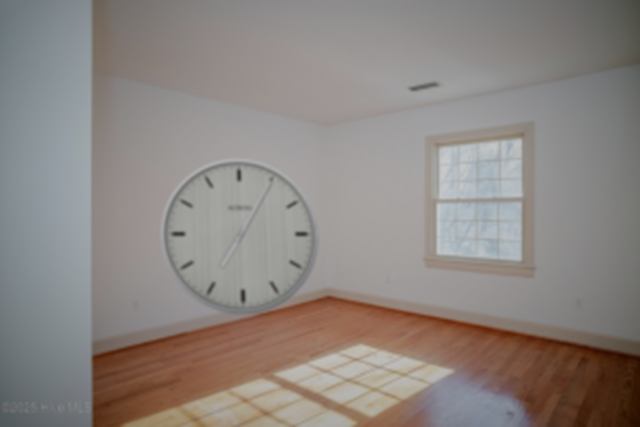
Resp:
**7:05**
